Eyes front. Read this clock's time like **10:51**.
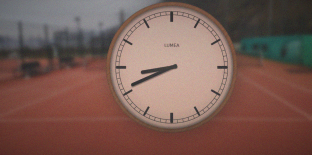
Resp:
**8:41**
